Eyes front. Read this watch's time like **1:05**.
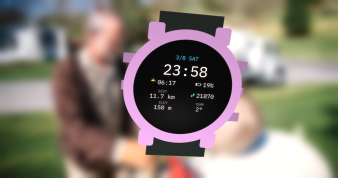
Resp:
**23:58**
